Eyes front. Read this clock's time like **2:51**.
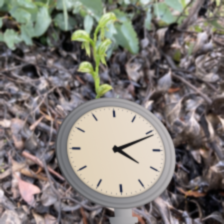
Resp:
**4:11**
